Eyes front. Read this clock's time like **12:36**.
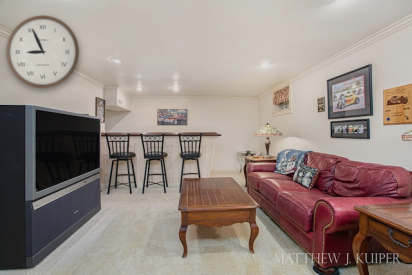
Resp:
**8:56**
